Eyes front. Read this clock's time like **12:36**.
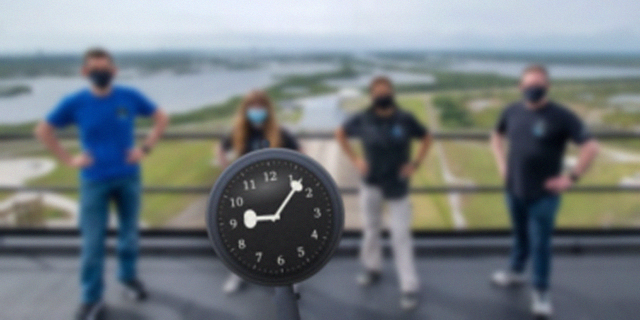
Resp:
**9:07**
